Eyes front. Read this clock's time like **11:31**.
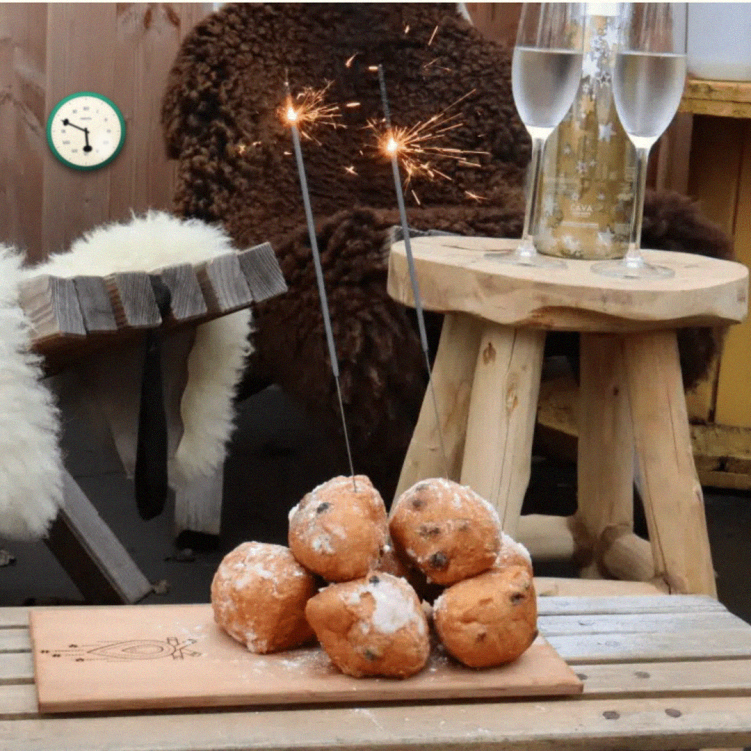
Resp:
**5:49**
